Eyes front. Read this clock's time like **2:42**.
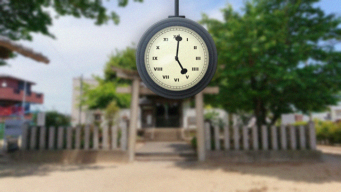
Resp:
**5:01**
